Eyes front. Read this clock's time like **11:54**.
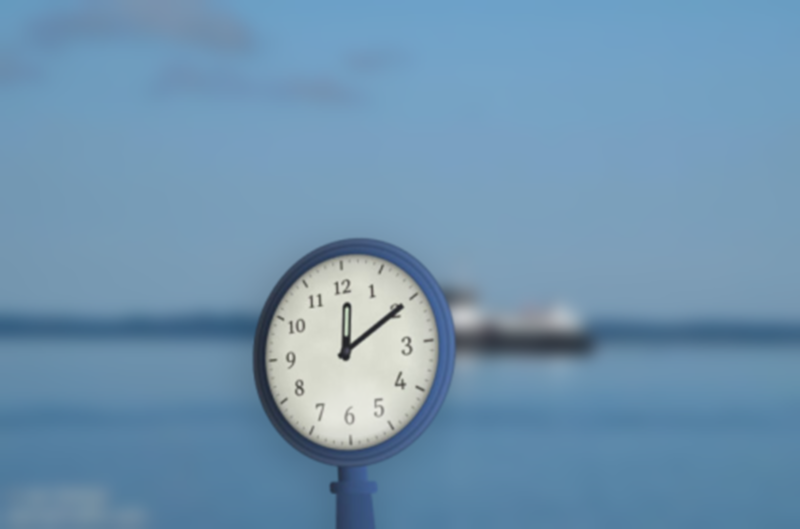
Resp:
**12:10**
